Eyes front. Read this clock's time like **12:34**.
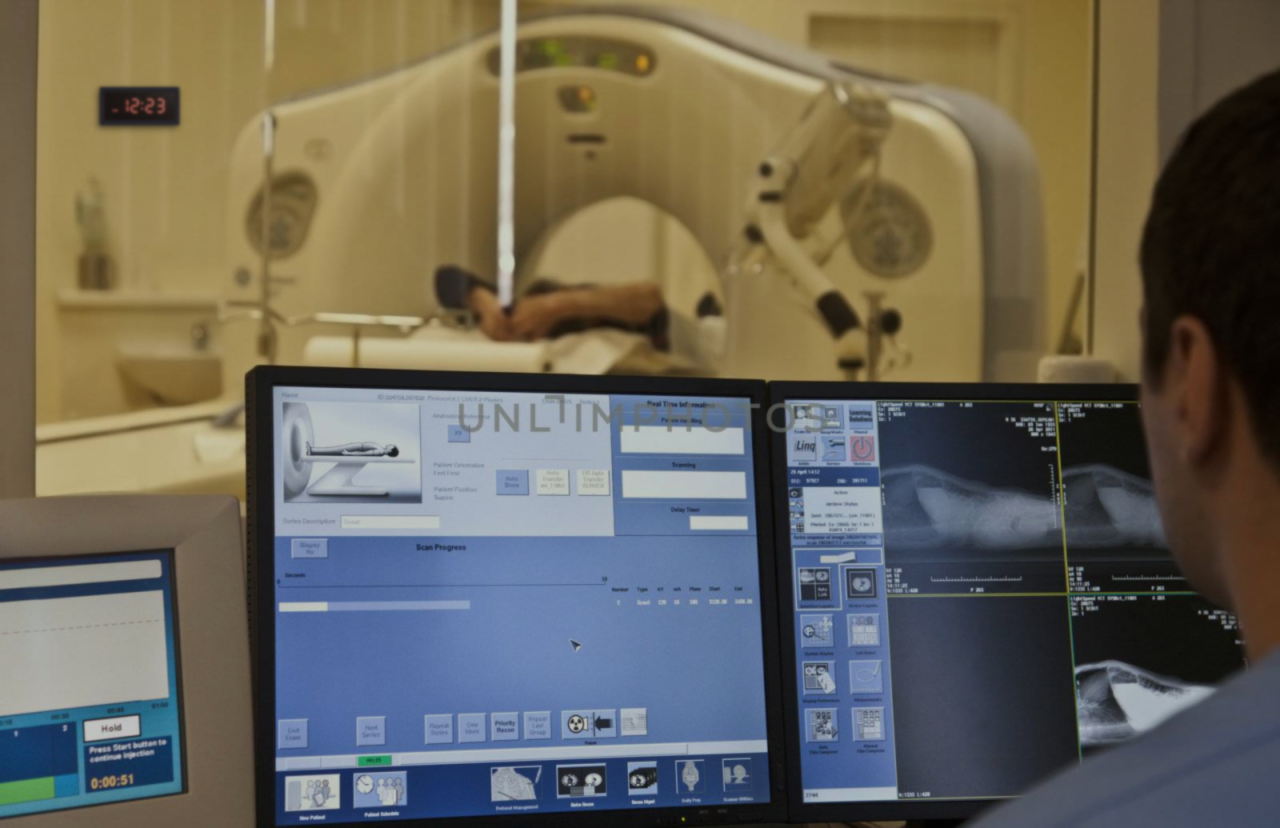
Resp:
**12:23**
